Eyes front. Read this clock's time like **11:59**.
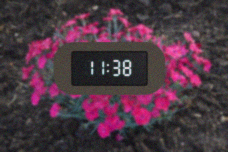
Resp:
**11:38**
